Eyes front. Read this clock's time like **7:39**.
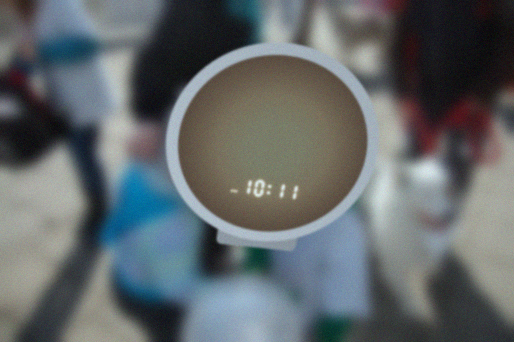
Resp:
**10:11**
